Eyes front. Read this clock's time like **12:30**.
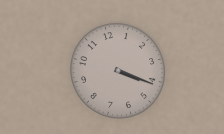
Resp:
**4:21**
